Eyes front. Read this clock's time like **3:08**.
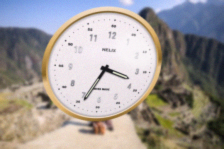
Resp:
**3:34**
